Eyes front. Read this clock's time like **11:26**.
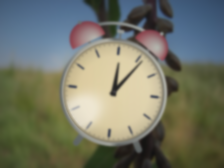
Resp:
**12:06**
